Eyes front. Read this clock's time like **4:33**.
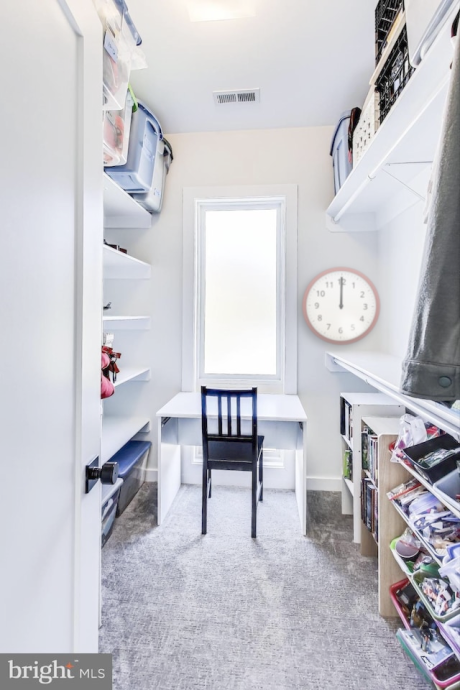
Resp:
**12:00**
